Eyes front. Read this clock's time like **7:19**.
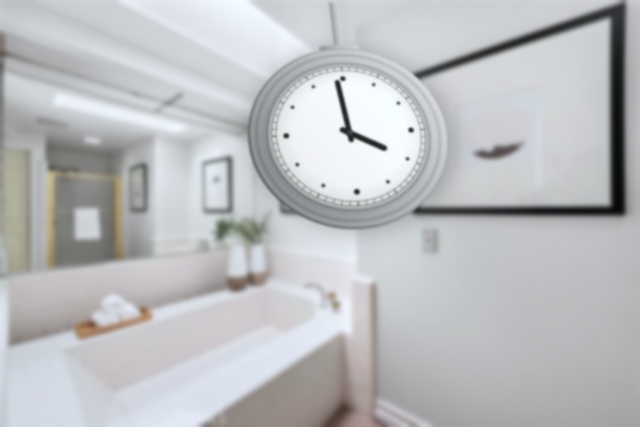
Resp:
**3:59**
